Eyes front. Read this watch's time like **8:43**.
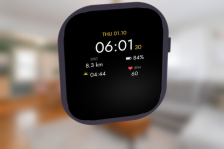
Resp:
**6:01**
